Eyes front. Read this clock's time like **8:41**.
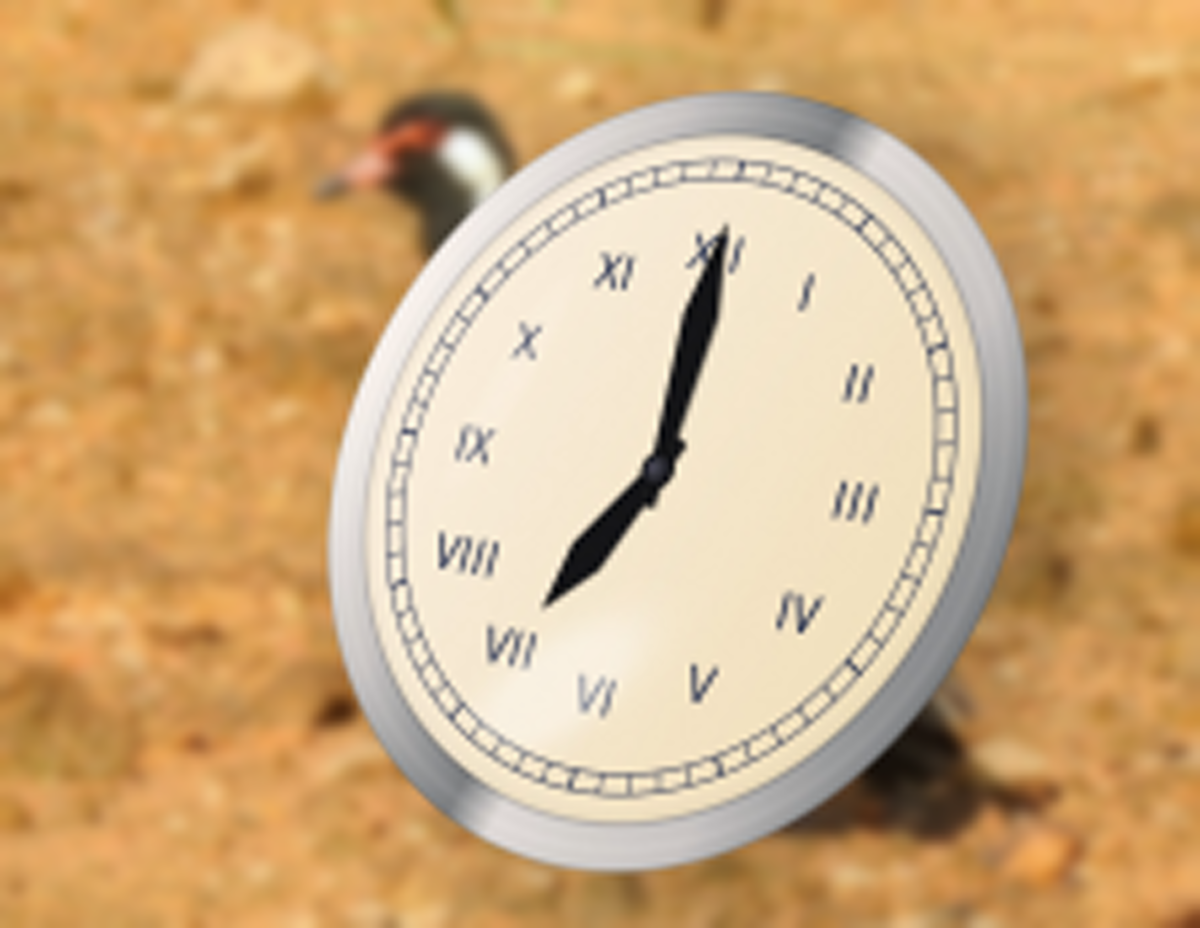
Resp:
**7:00**
